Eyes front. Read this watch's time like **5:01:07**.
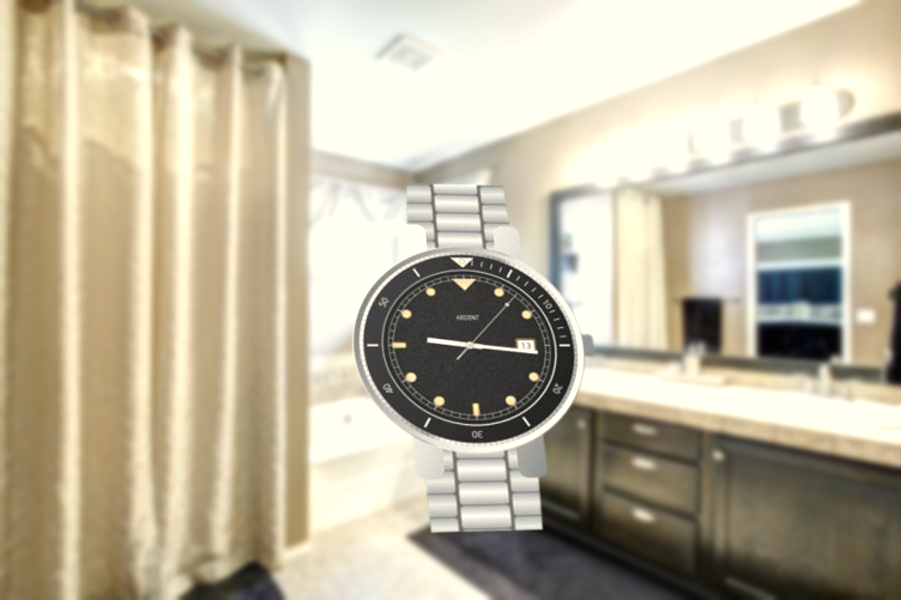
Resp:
**9:16:07**
